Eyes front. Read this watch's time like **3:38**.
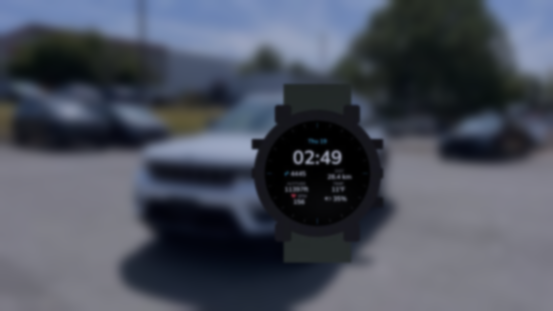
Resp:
**2:49**
